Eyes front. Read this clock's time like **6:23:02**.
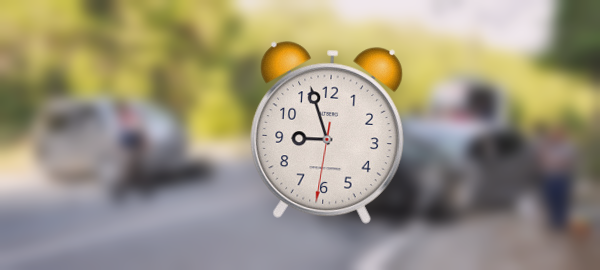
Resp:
**8:56:31**
